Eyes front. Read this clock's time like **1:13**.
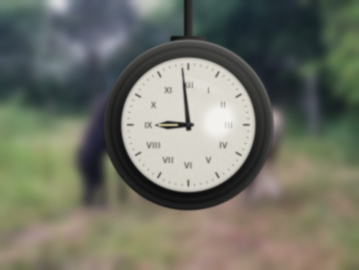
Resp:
**8:59**
